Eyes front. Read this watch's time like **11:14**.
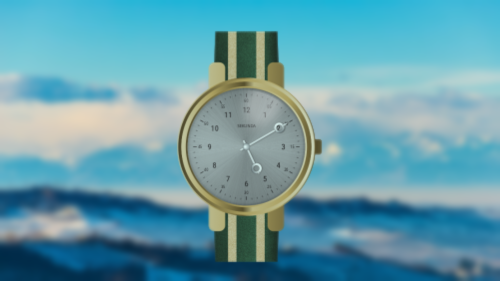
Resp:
**5:10**
